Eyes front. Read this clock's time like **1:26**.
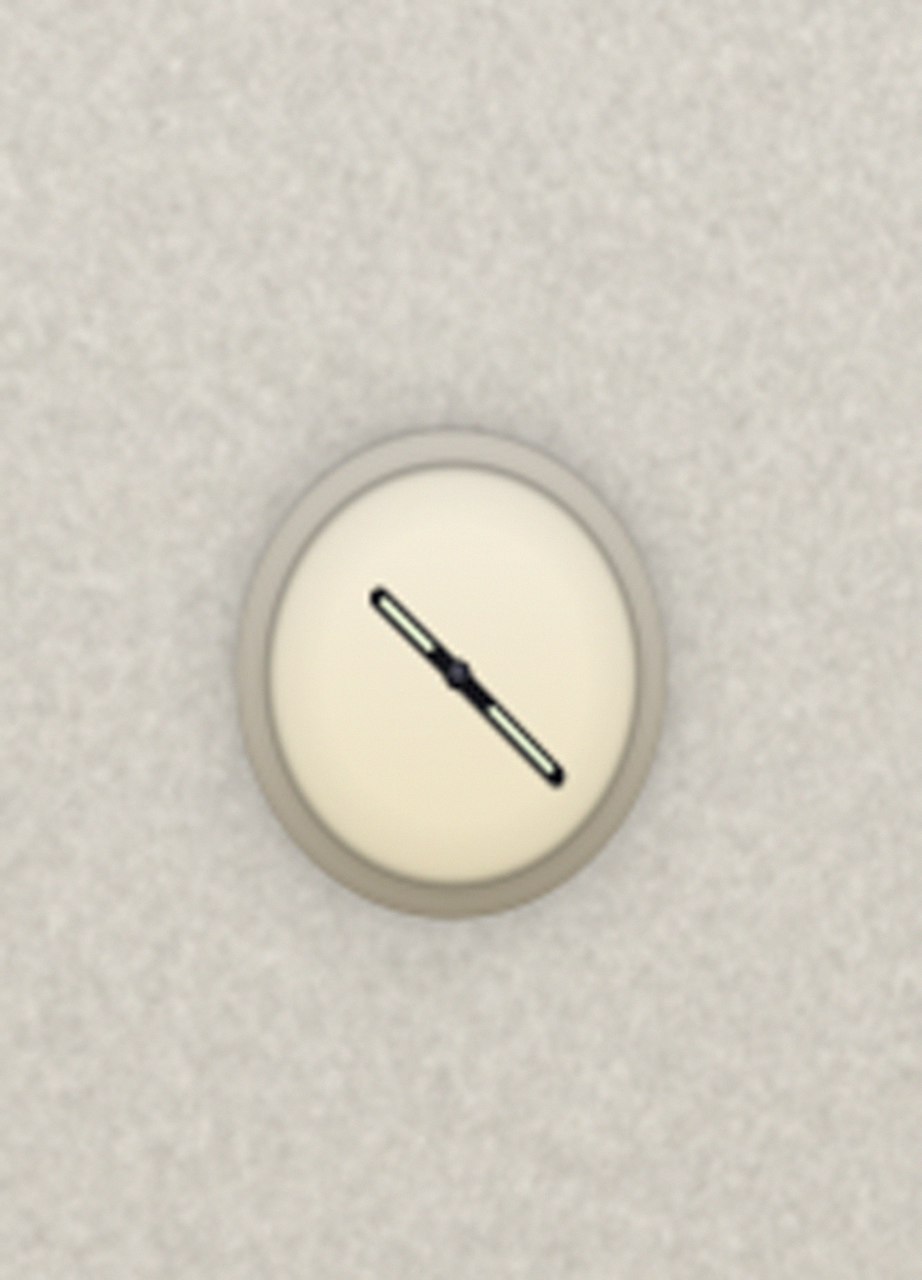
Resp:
**10:22**
